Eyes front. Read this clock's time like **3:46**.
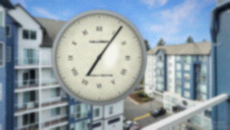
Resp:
**7:06**
